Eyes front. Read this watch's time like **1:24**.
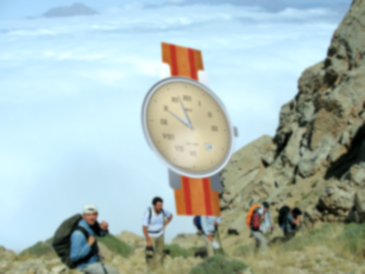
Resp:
**9:57**
